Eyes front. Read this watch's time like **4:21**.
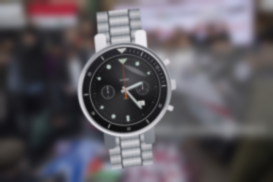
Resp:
**2:24**
